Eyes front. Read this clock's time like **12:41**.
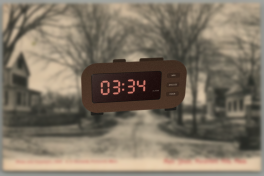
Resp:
**3:34**
